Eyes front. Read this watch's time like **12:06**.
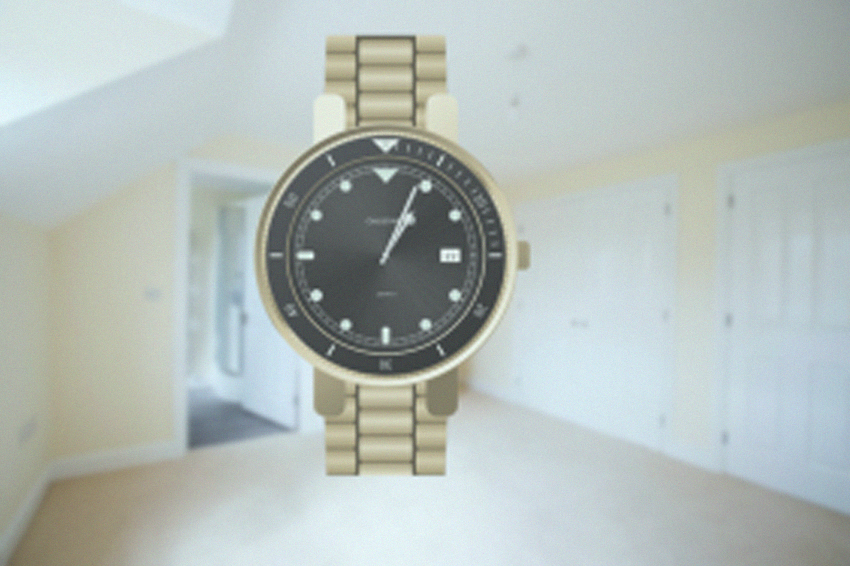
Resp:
**1:04**
